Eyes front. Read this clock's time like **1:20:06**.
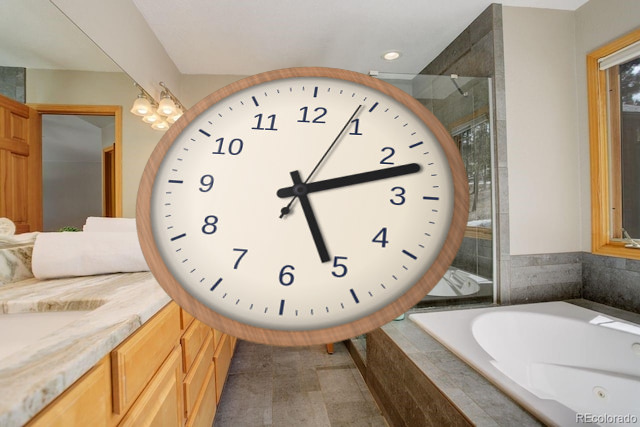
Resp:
**5:12:04**
